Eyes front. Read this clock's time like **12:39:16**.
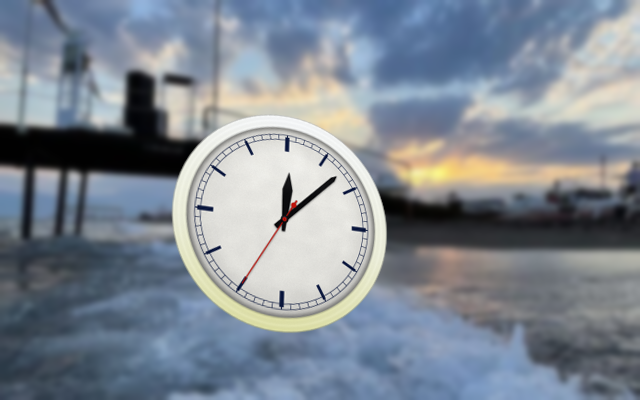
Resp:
**12:07:35**
